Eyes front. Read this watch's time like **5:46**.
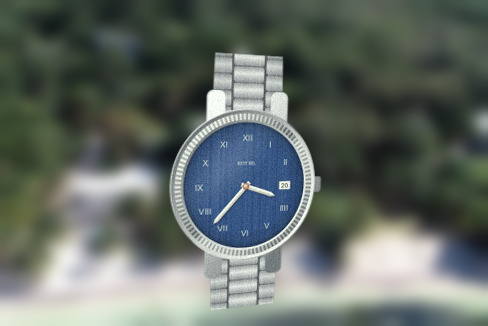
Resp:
**3:37**
